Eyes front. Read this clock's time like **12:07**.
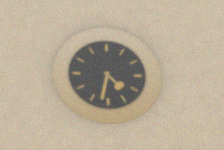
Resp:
**4:32**
